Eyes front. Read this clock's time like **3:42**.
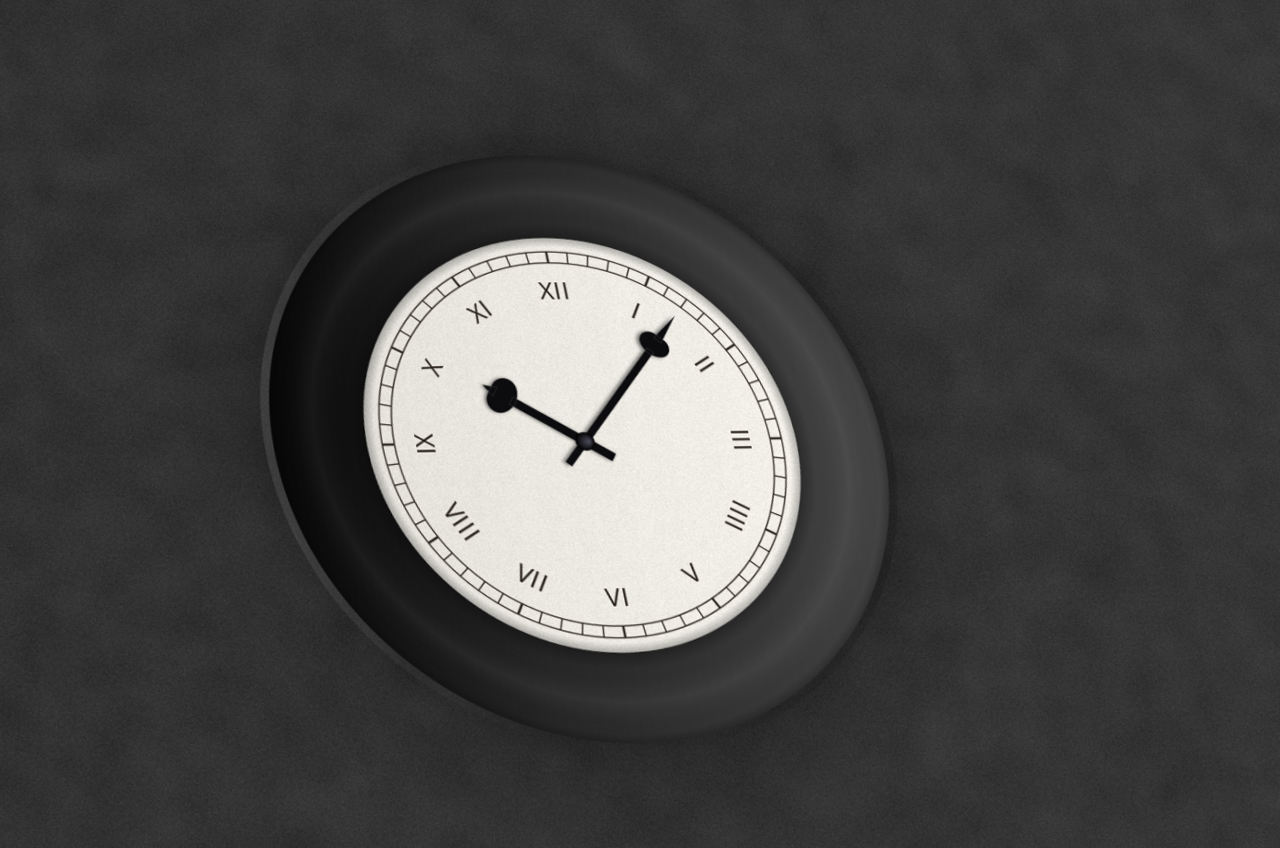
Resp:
**10:07**
